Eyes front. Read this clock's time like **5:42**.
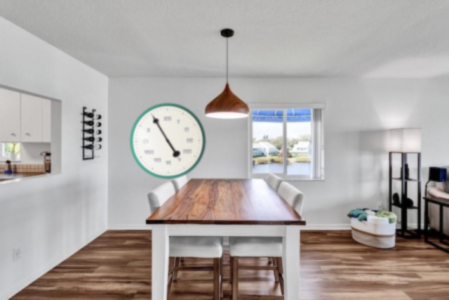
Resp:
**4:55**
